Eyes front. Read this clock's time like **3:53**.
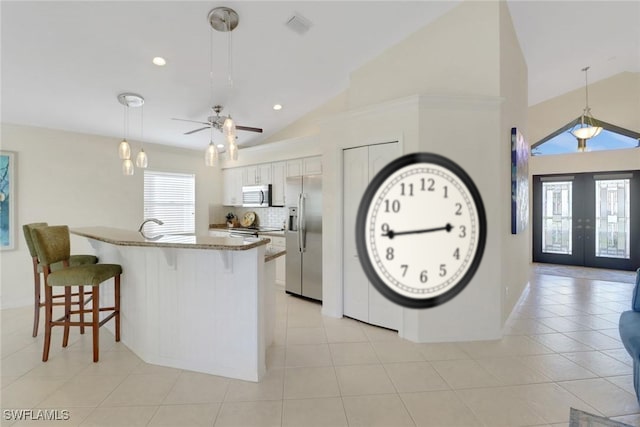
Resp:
**2:44**
